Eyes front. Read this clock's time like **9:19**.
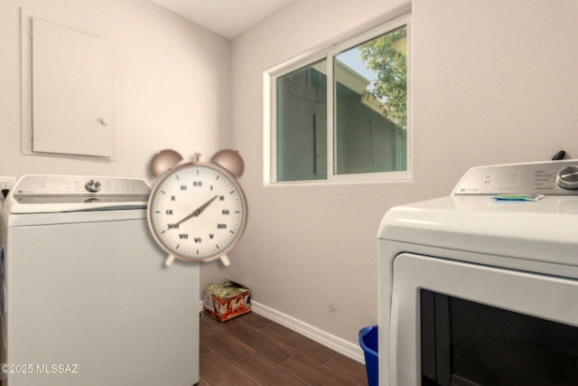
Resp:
**1:40**
